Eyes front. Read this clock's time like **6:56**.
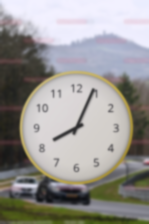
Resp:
**8:04**
